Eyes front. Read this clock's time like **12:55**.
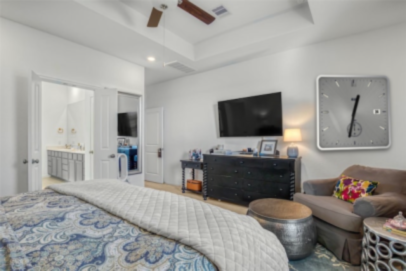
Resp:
**12:32**
